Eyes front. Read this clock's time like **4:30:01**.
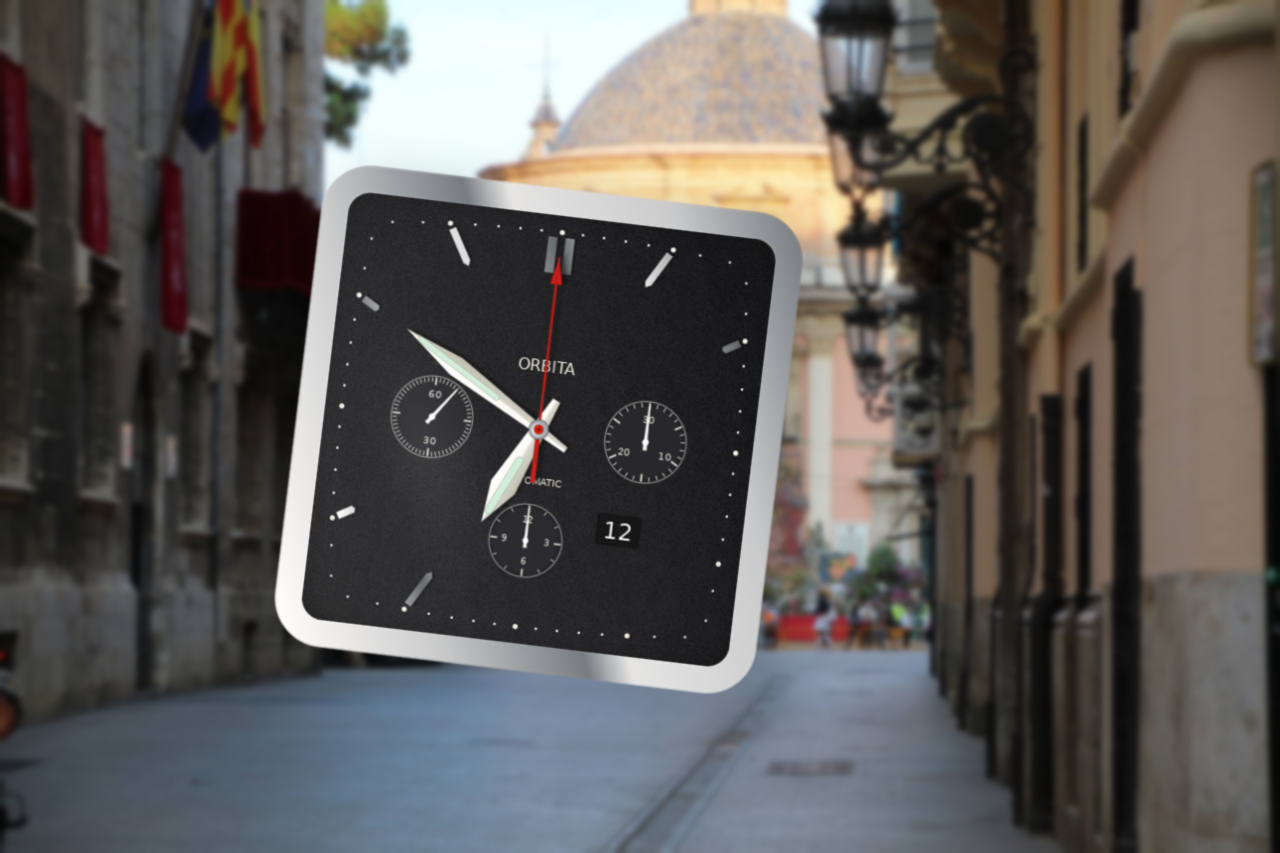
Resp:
**6:50:06**
